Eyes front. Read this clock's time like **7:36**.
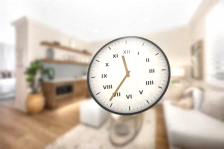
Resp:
**11:36**
